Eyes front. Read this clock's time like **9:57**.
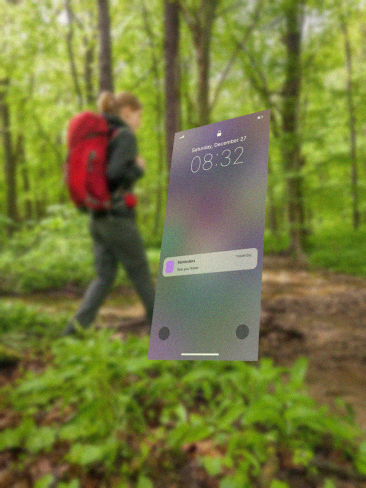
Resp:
**8:32**
